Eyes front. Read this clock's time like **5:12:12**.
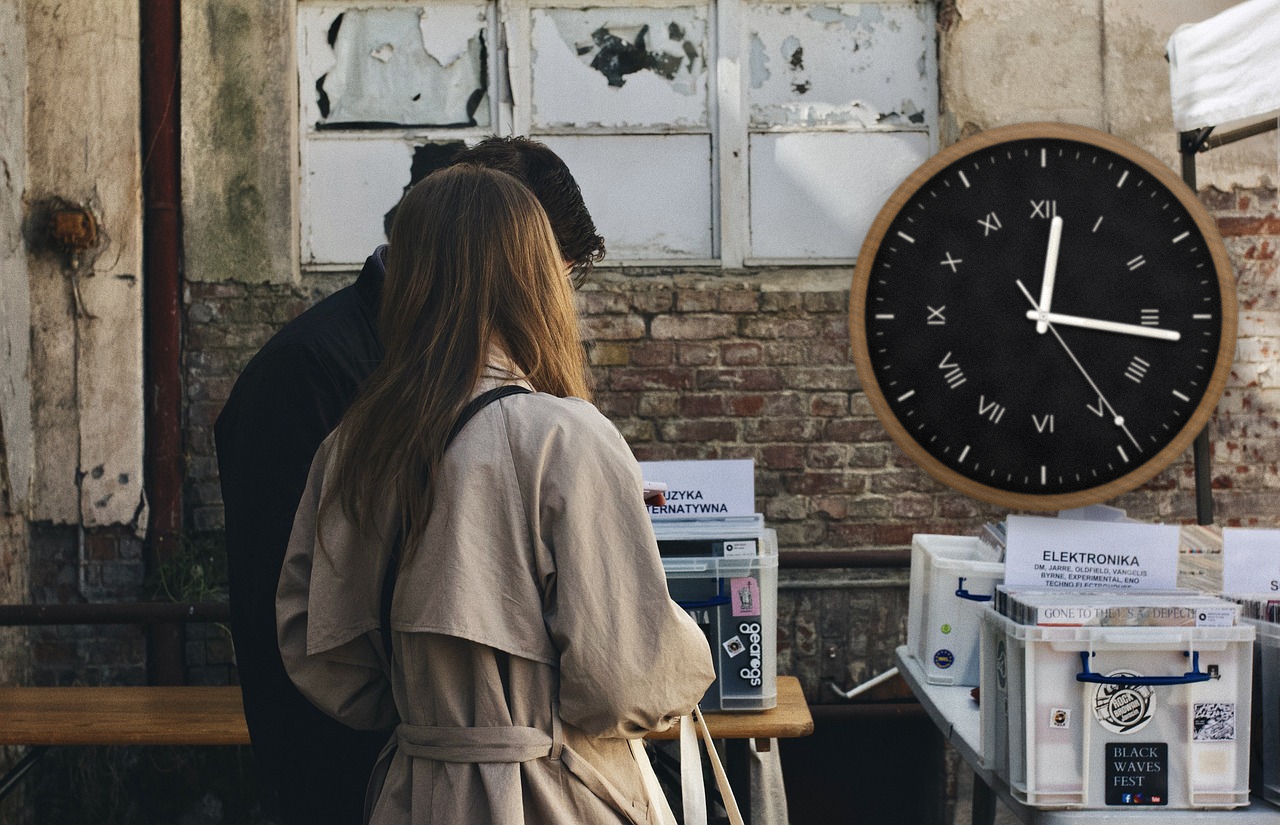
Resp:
**12:16:24**
